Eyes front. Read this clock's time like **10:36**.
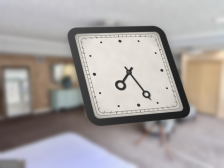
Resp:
**7:26**
